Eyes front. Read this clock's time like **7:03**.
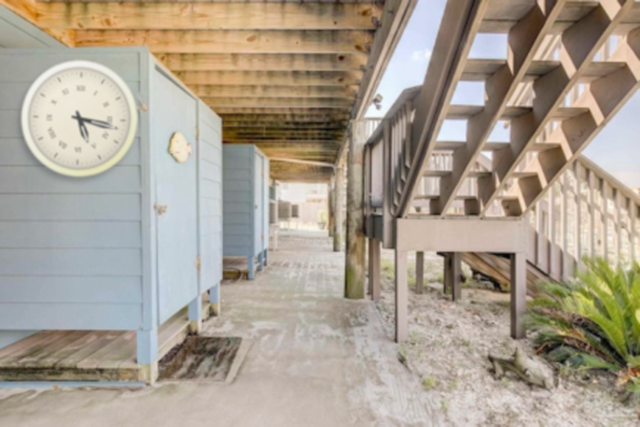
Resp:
**5:17**
